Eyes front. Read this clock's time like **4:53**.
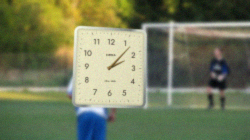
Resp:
**2:07**
